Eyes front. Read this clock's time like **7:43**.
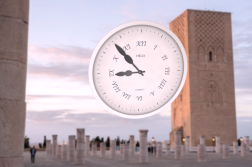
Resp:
**8:53**
